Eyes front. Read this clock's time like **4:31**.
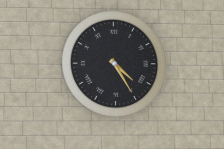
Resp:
**4:25**
